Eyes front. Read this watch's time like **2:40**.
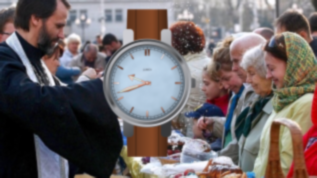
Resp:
**9:42**
